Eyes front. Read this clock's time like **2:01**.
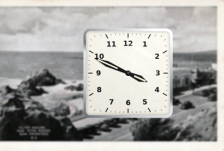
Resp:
**3:49**
